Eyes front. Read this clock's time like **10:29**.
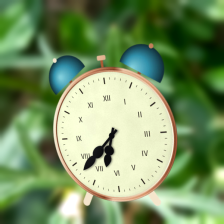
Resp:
**6:38**
